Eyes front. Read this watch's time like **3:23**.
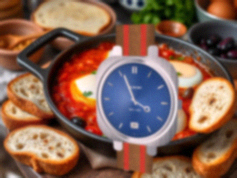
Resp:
**3:56**
